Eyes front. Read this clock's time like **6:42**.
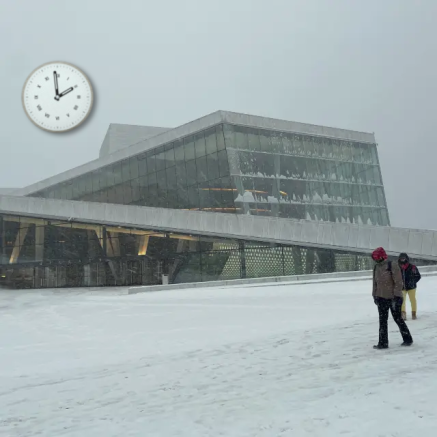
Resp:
**1:59**
